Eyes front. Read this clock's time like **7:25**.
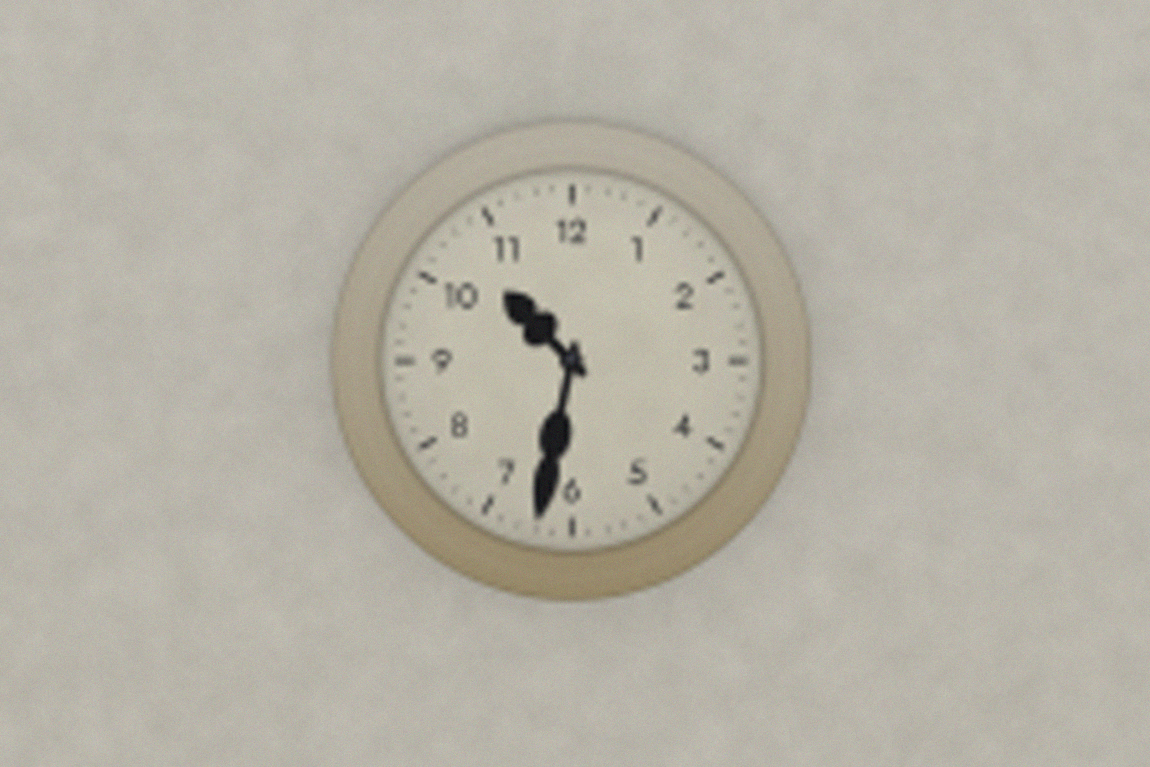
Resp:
**10:32**
